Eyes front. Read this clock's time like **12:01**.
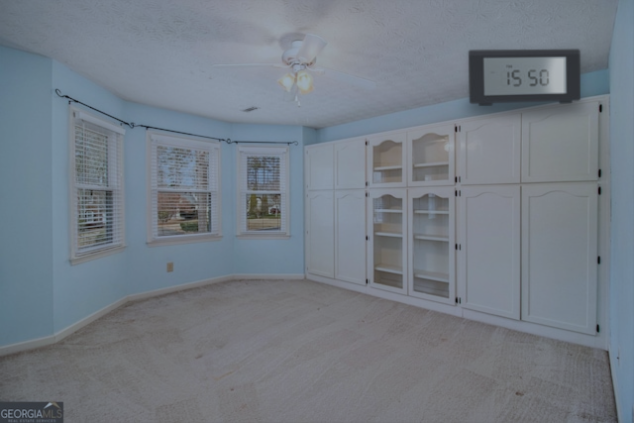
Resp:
**15:50**
